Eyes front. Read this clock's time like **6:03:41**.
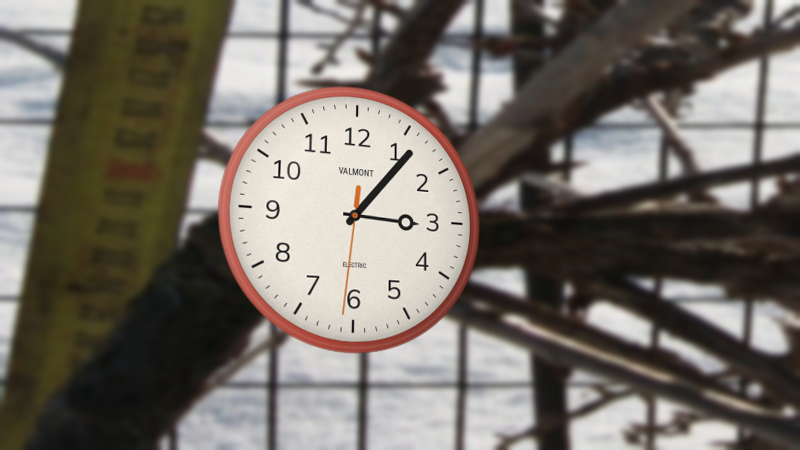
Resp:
**3:06:31**
